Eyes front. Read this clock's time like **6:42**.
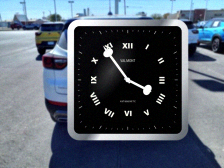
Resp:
**3:54**
